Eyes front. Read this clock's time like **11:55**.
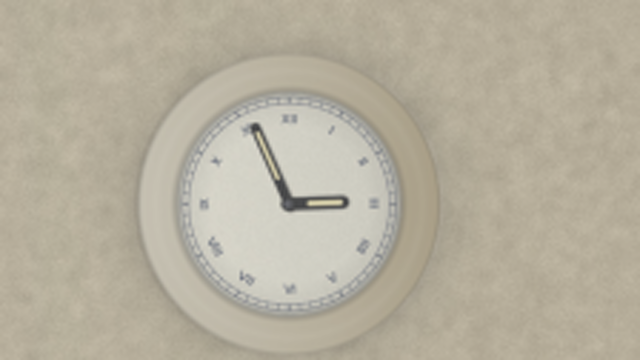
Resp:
**2:56**
